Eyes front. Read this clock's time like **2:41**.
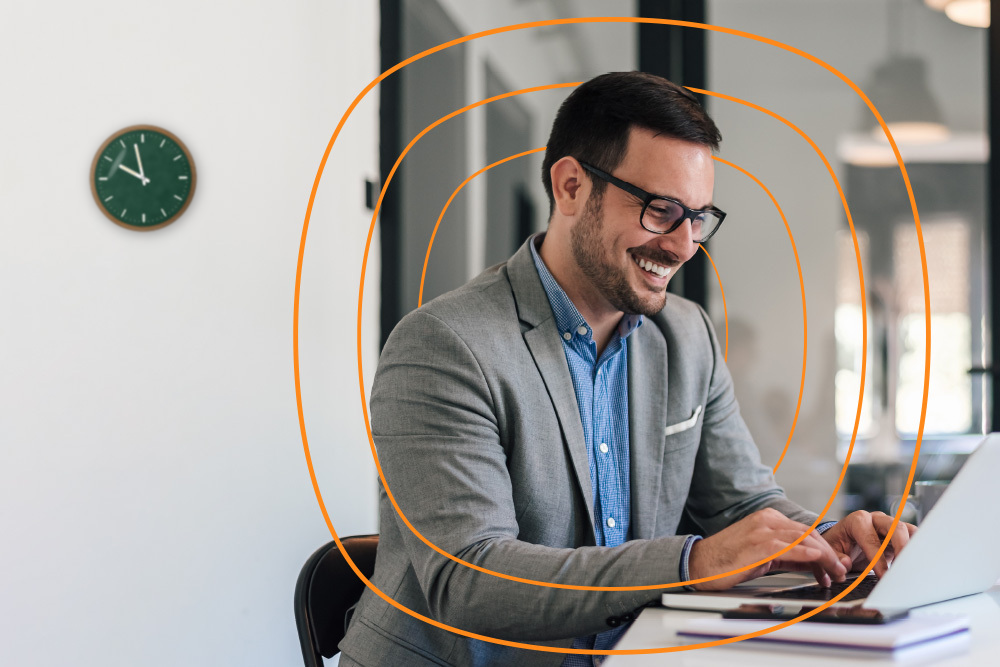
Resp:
**9:58**
